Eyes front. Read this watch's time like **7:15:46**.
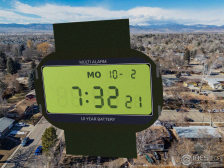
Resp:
**7:32:21**
